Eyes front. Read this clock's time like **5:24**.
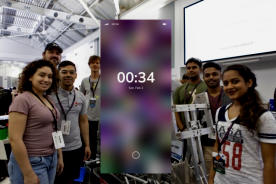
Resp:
**0:34**
